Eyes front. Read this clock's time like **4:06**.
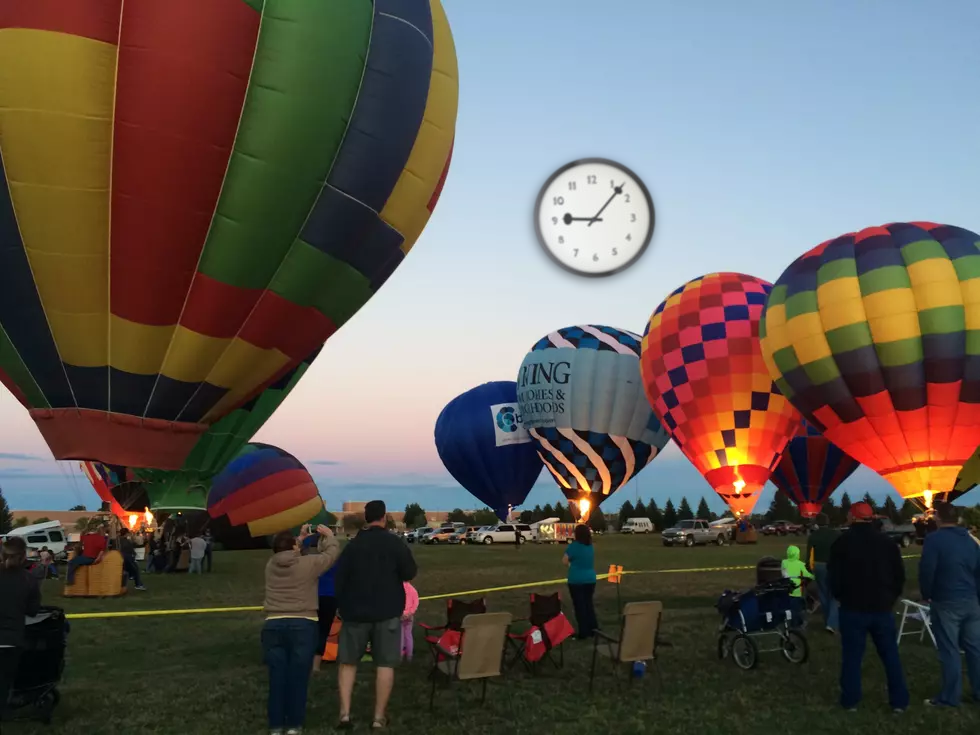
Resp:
**9:07**
